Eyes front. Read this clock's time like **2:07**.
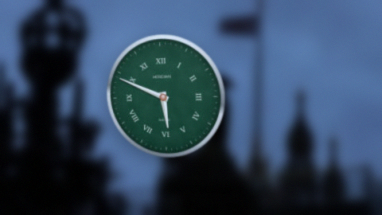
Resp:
**5:49**
